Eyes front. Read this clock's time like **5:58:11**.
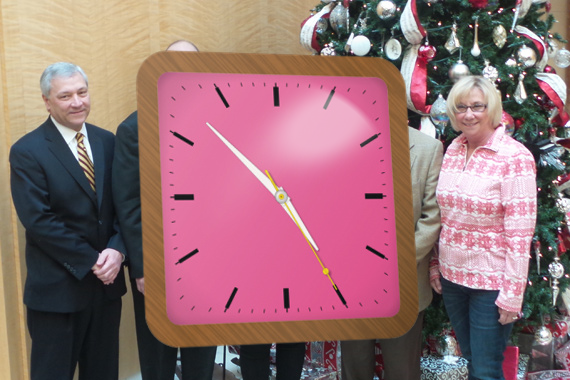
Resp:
**4:52:25**
